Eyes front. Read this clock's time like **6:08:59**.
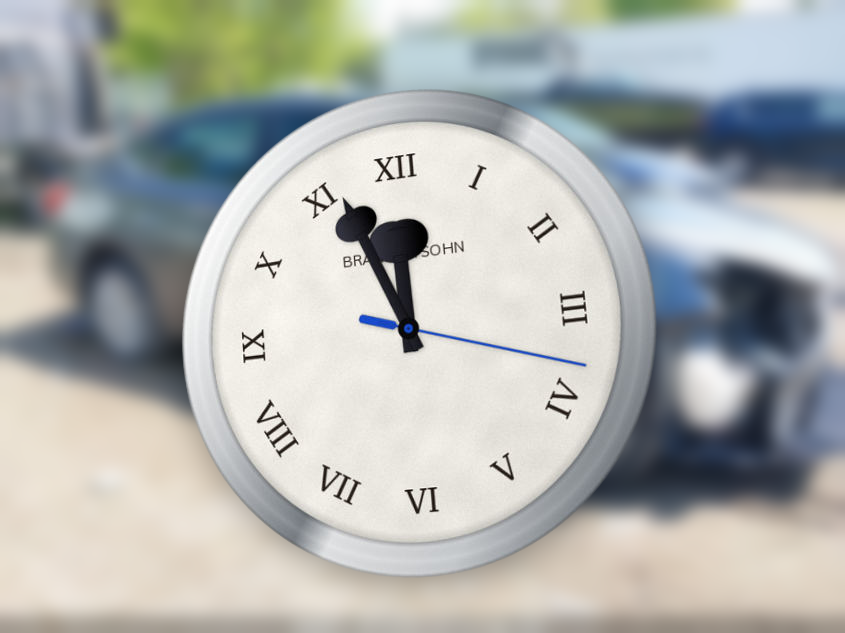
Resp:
**11:56:18**
